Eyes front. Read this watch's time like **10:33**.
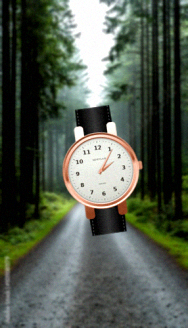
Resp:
**2:06**
